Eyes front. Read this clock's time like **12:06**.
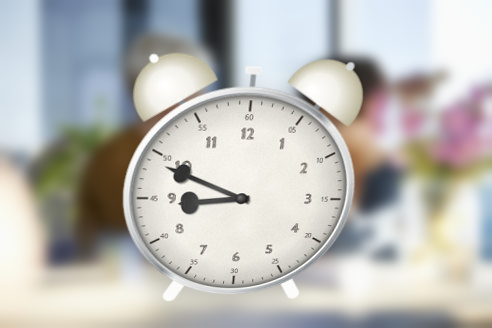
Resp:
**8:49**
